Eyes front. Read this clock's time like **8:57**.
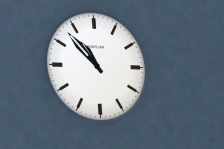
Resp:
**10:53**
